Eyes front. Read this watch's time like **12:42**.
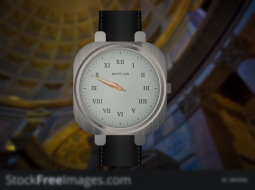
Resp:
**9:49**
